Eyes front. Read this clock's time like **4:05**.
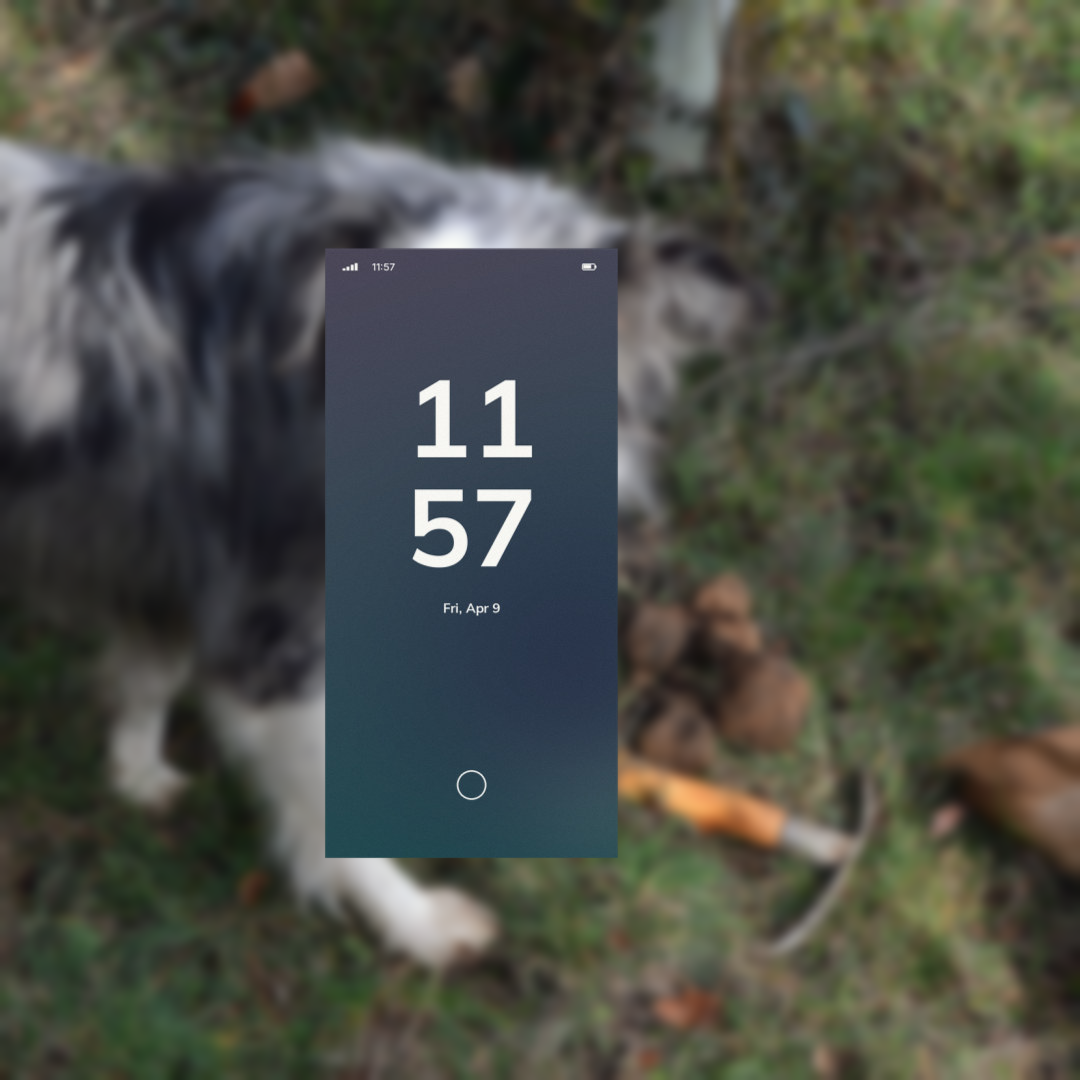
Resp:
**11:57**
